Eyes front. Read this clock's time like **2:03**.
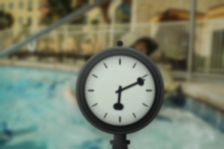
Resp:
**6:11**
